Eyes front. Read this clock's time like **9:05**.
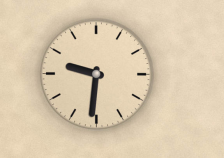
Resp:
**9:31**
